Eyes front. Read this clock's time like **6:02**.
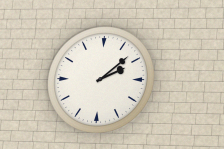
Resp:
**2:08**
